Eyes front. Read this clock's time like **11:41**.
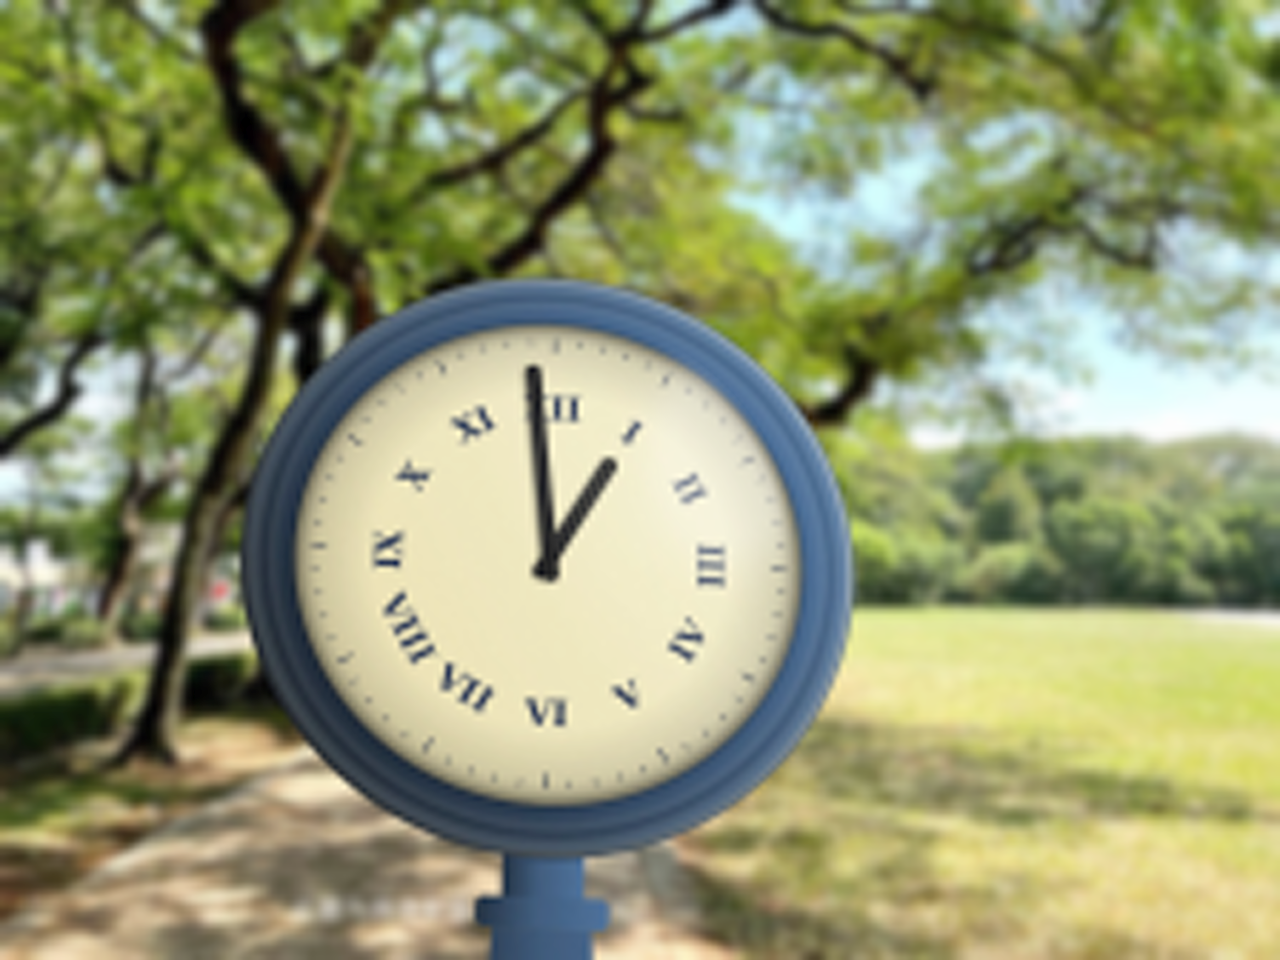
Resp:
**12:59**
